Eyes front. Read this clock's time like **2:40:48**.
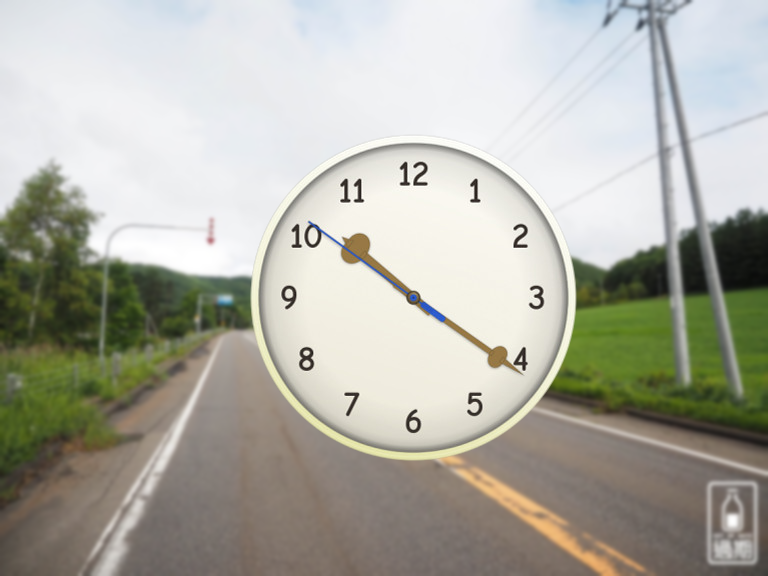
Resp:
**10:20:51**
